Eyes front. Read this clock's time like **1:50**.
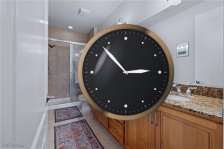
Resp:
**2:53**
